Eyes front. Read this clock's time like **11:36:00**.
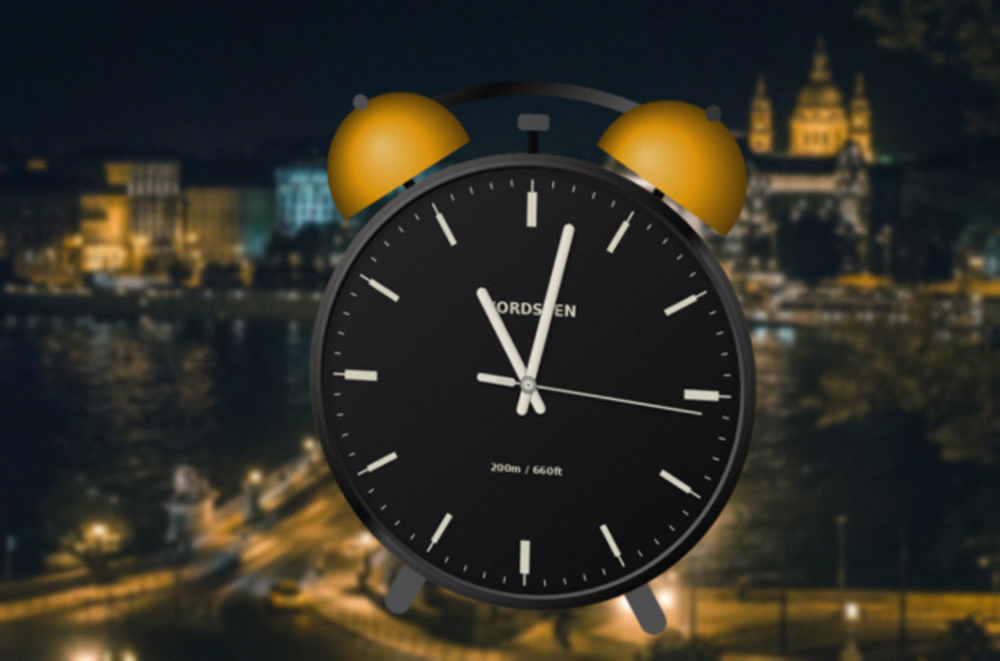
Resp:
**11:02:16**
